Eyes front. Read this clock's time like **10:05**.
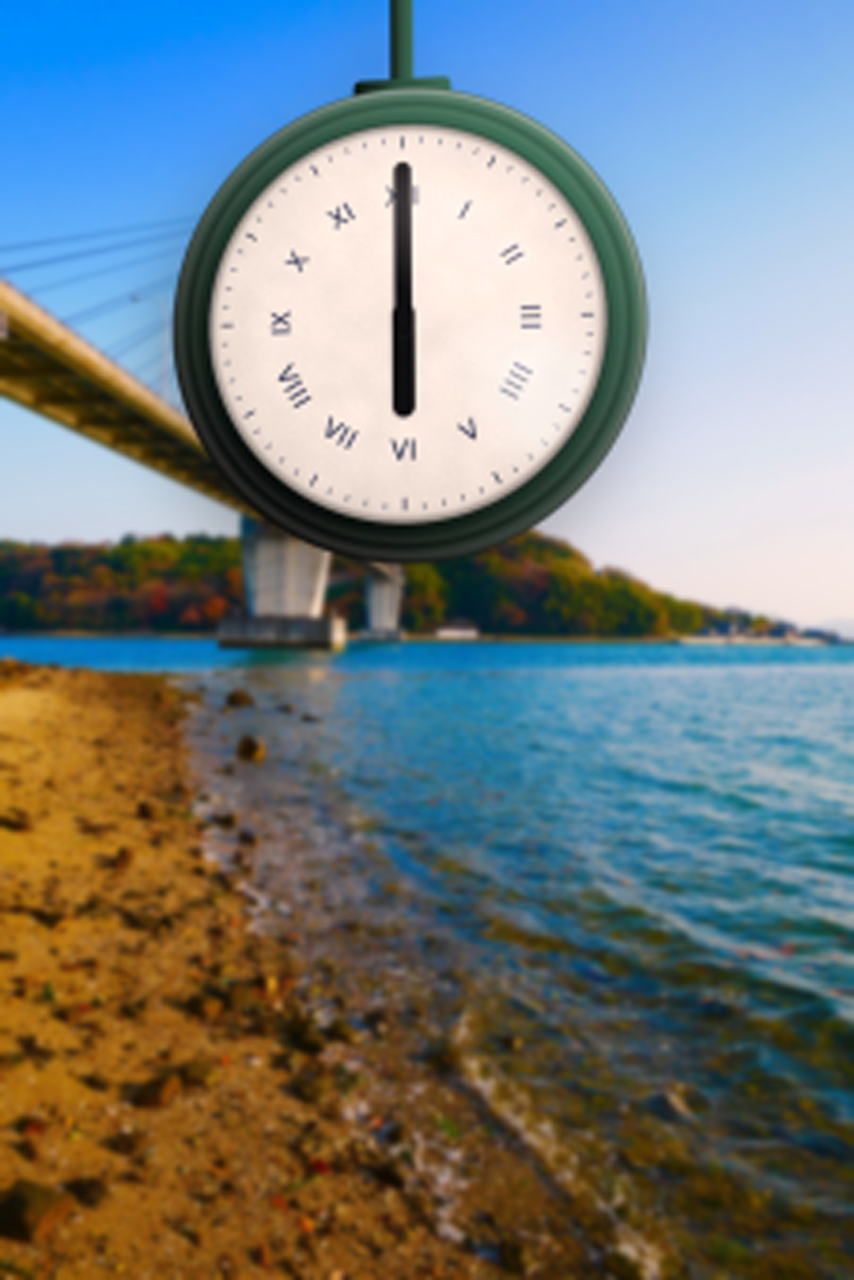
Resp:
**6:00**
